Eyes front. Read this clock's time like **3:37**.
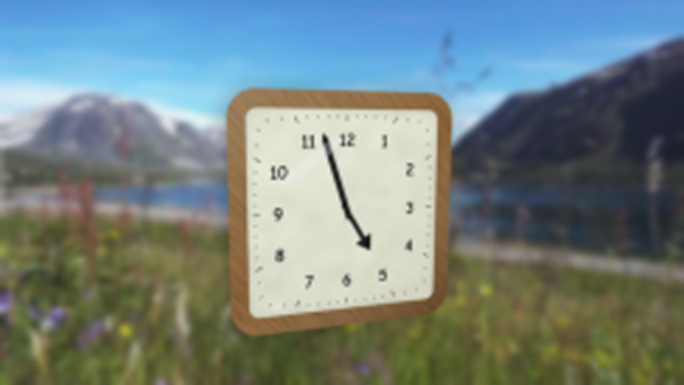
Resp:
**4:57**
